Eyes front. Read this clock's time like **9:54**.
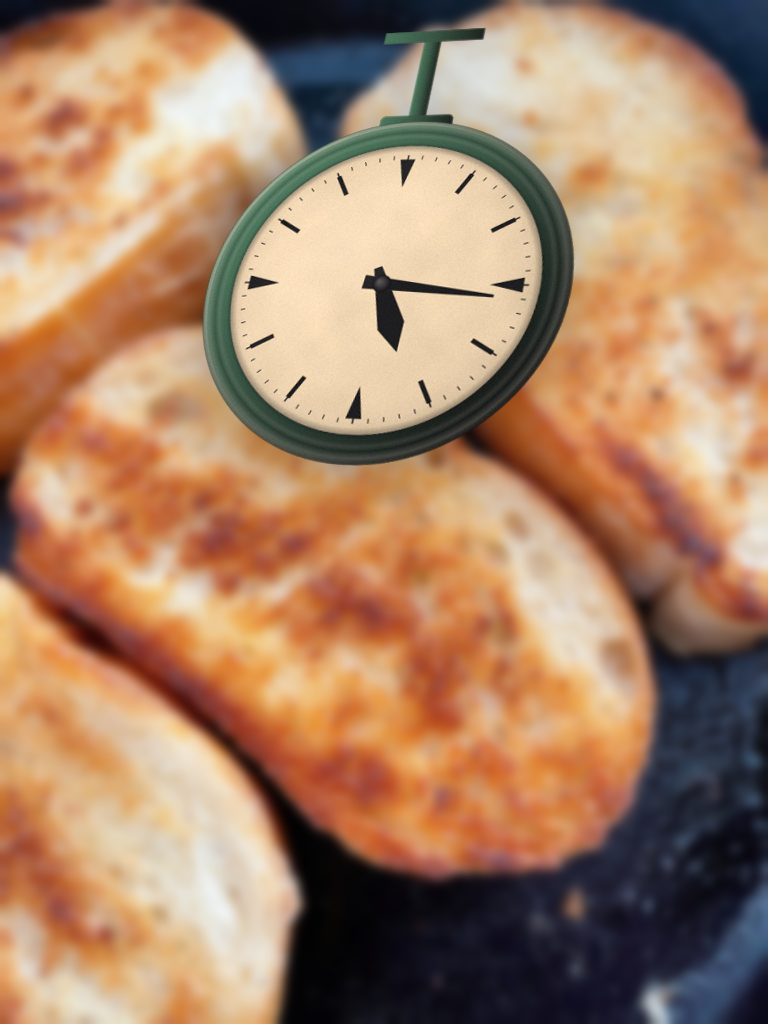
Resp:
**5:16**
